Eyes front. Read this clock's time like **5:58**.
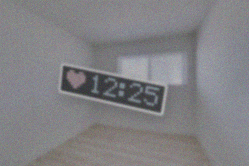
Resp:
**12:25**
